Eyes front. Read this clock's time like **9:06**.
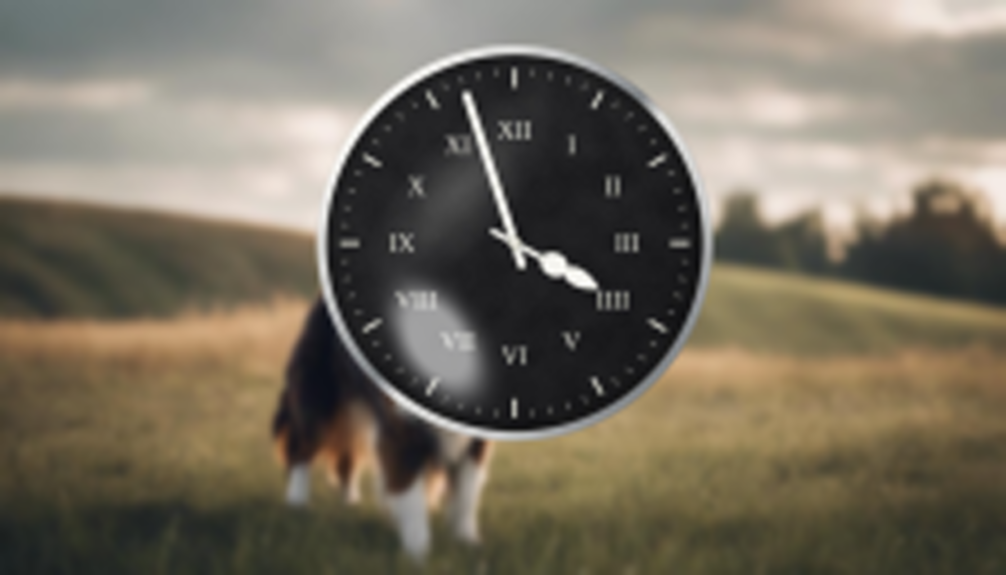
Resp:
**3:57**
